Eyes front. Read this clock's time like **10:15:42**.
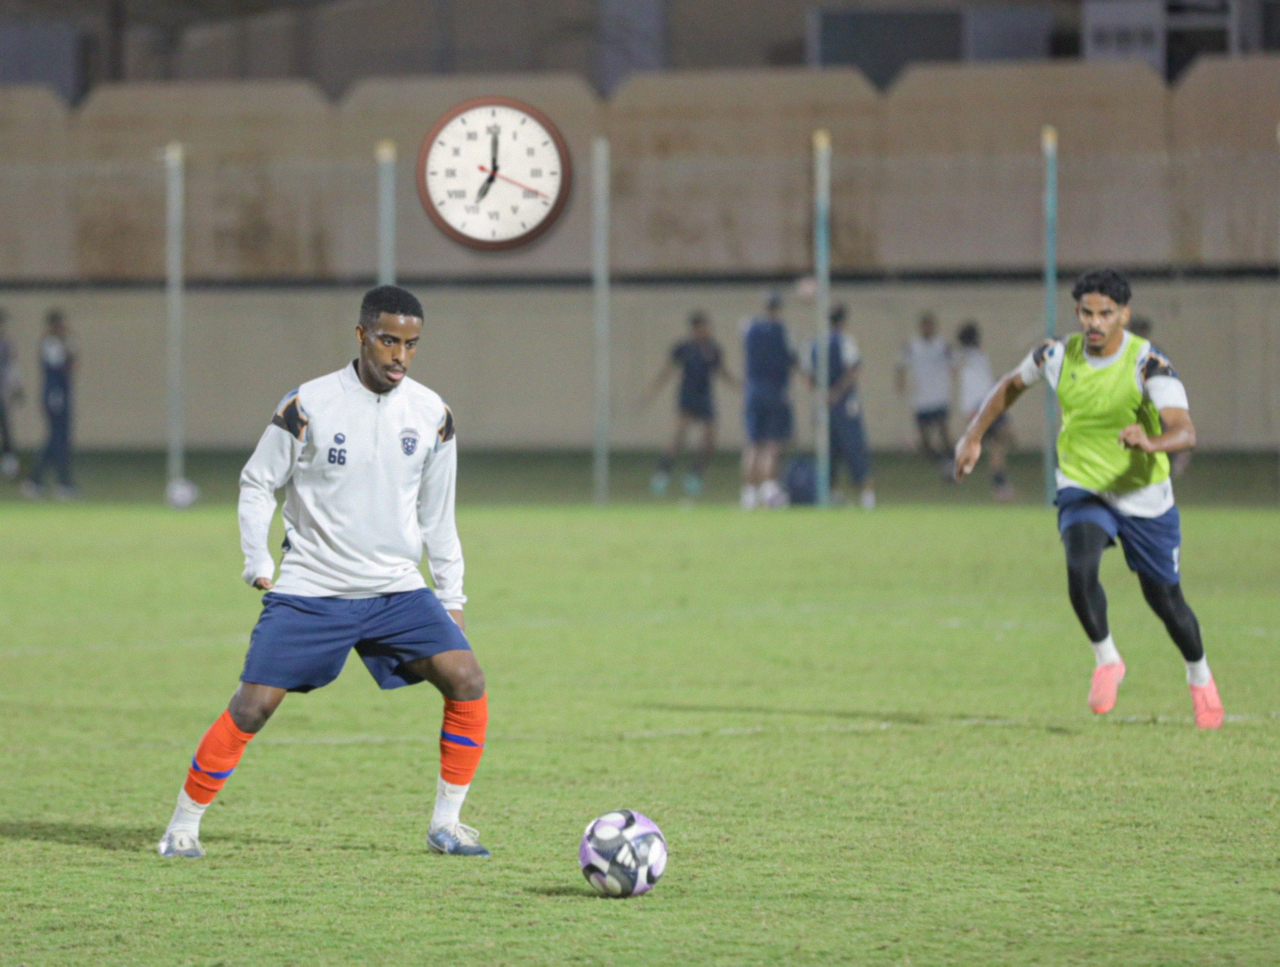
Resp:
**7:00:19**
